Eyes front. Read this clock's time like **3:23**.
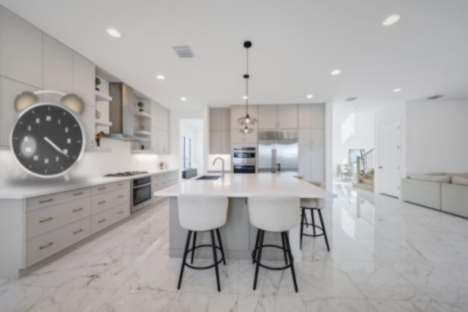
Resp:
**4:21**
